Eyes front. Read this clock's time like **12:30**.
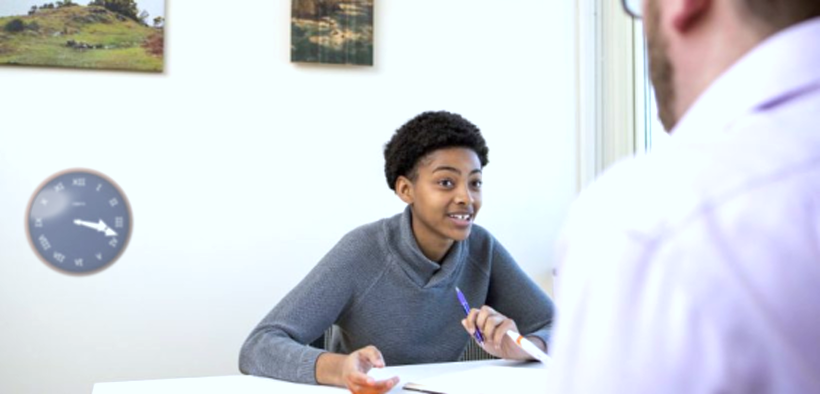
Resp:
**3:18**
